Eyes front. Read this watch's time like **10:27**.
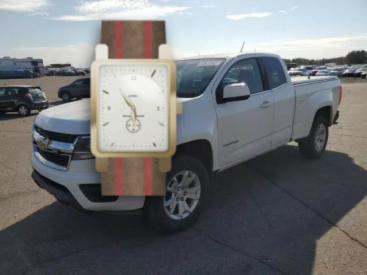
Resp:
**5:54**
